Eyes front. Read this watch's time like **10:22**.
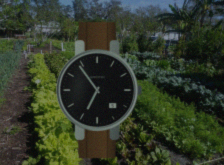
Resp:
**6:54**
